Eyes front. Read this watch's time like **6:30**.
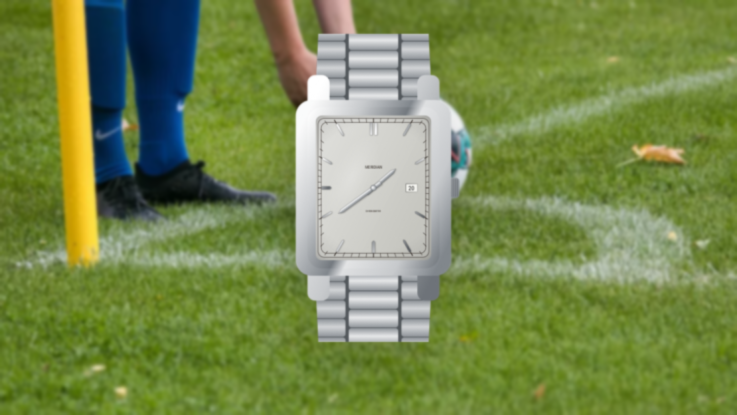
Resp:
**1:39**
